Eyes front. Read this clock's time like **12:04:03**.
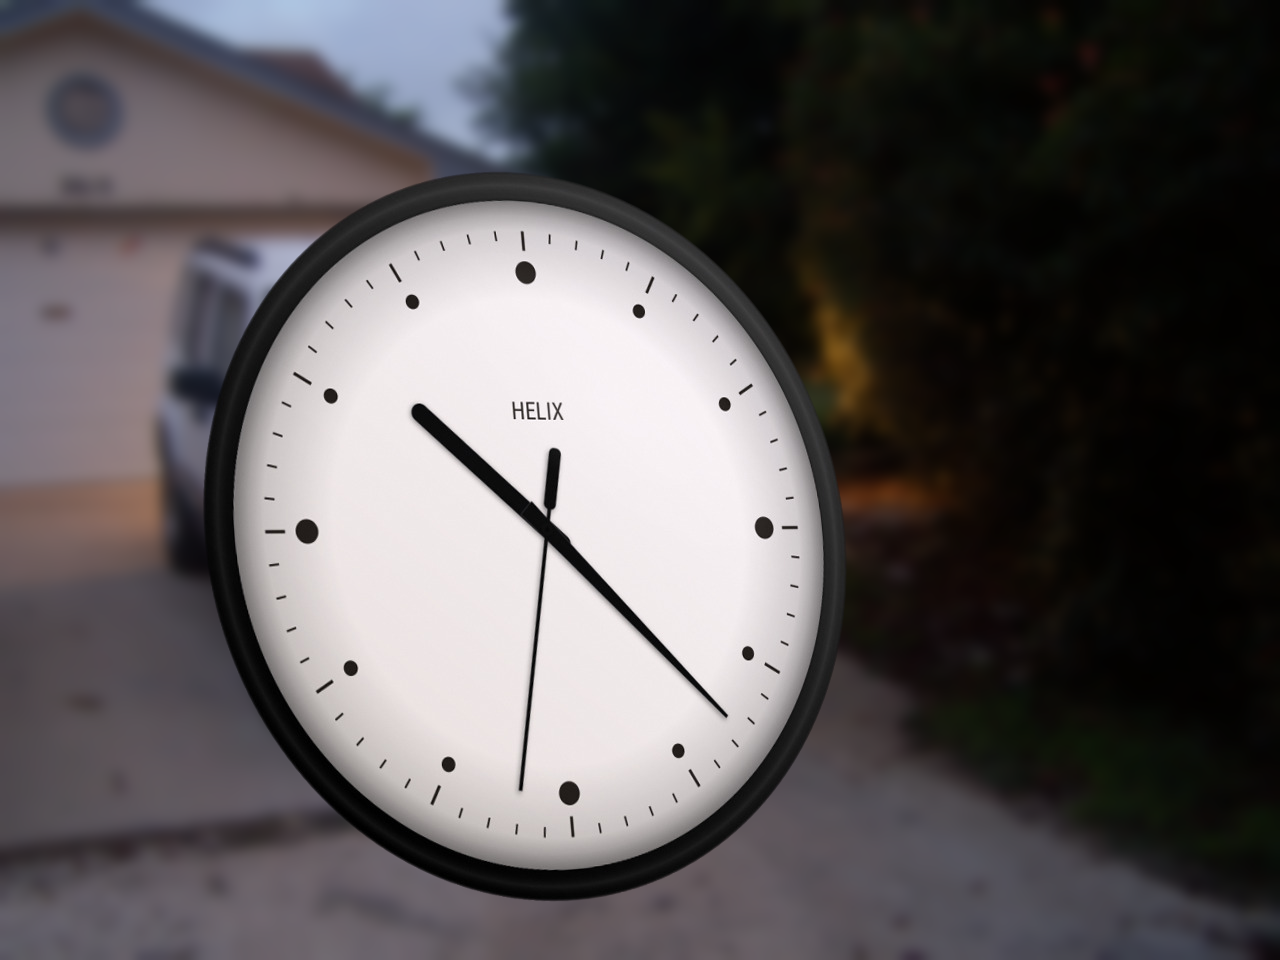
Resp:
**10:22:32**
